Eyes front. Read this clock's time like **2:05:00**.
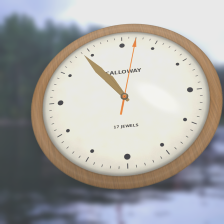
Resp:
**10:54:02**
